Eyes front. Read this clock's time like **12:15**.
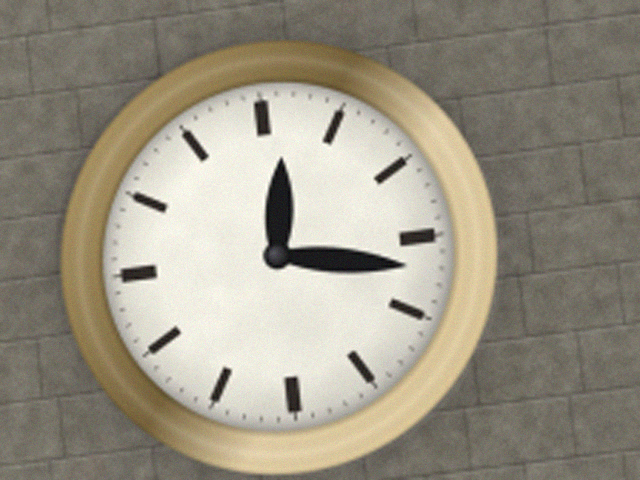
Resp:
**12:17**
